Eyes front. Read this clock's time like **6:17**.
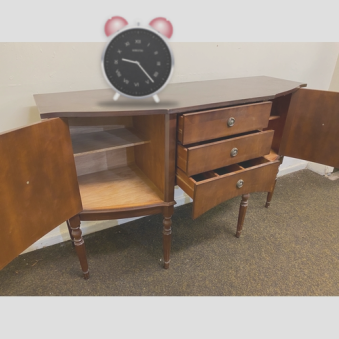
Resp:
**9:23**
